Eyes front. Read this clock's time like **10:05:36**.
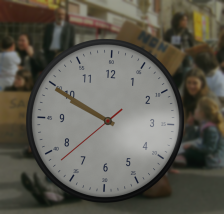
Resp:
**9:49:38**
